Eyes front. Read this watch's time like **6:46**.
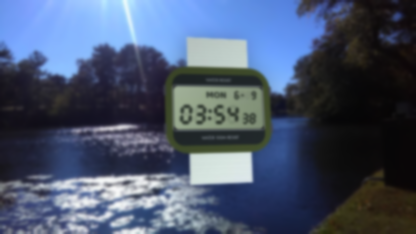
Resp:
**3:54**
